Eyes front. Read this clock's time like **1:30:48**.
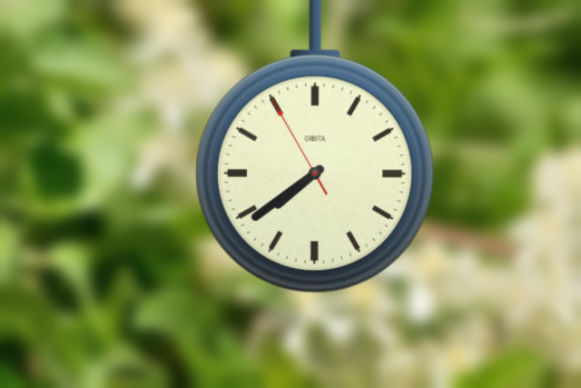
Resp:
**7:38:55**
